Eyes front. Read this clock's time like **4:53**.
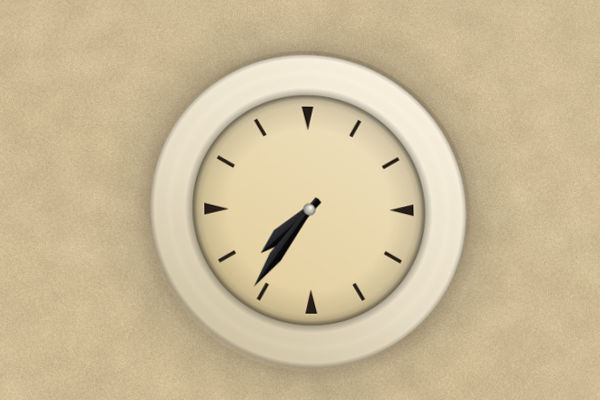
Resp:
**7:36**
